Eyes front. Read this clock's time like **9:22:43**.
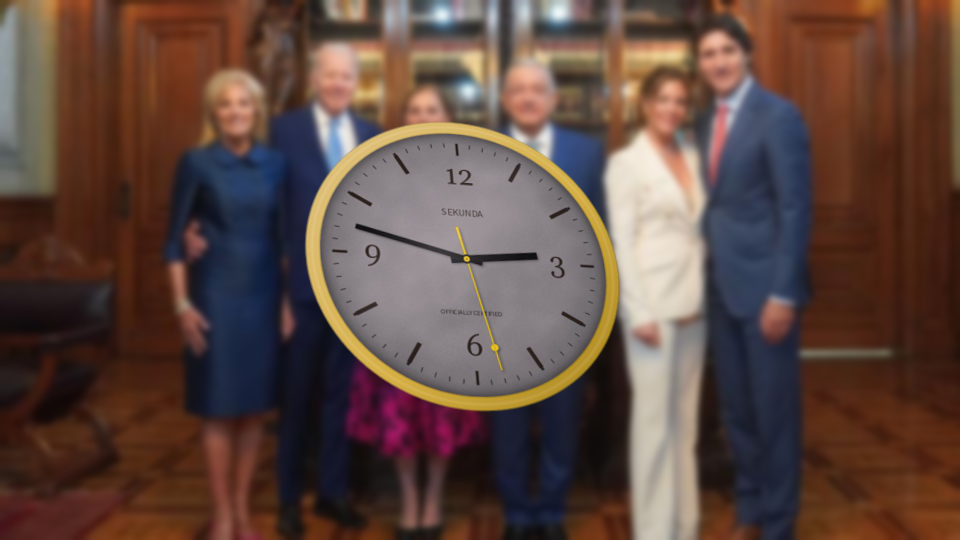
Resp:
**2:47:28**
